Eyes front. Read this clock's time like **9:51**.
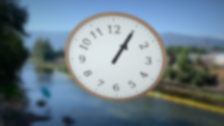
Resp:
**1:05**
